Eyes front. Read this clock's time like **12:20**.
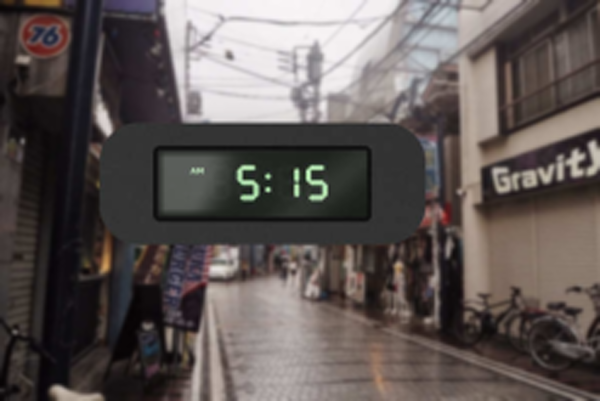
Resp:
**5:15**
